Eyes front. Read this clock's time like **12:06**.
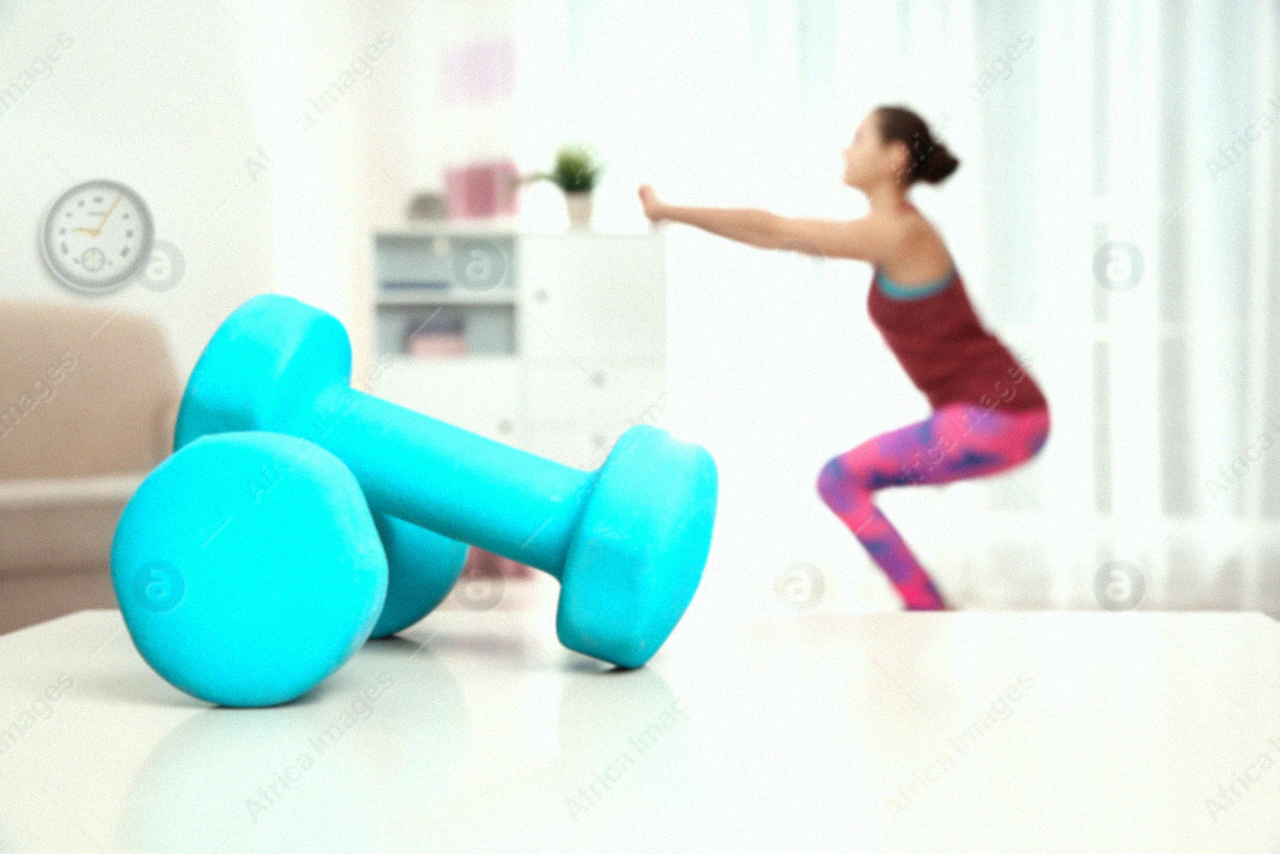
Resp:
**9:05**
